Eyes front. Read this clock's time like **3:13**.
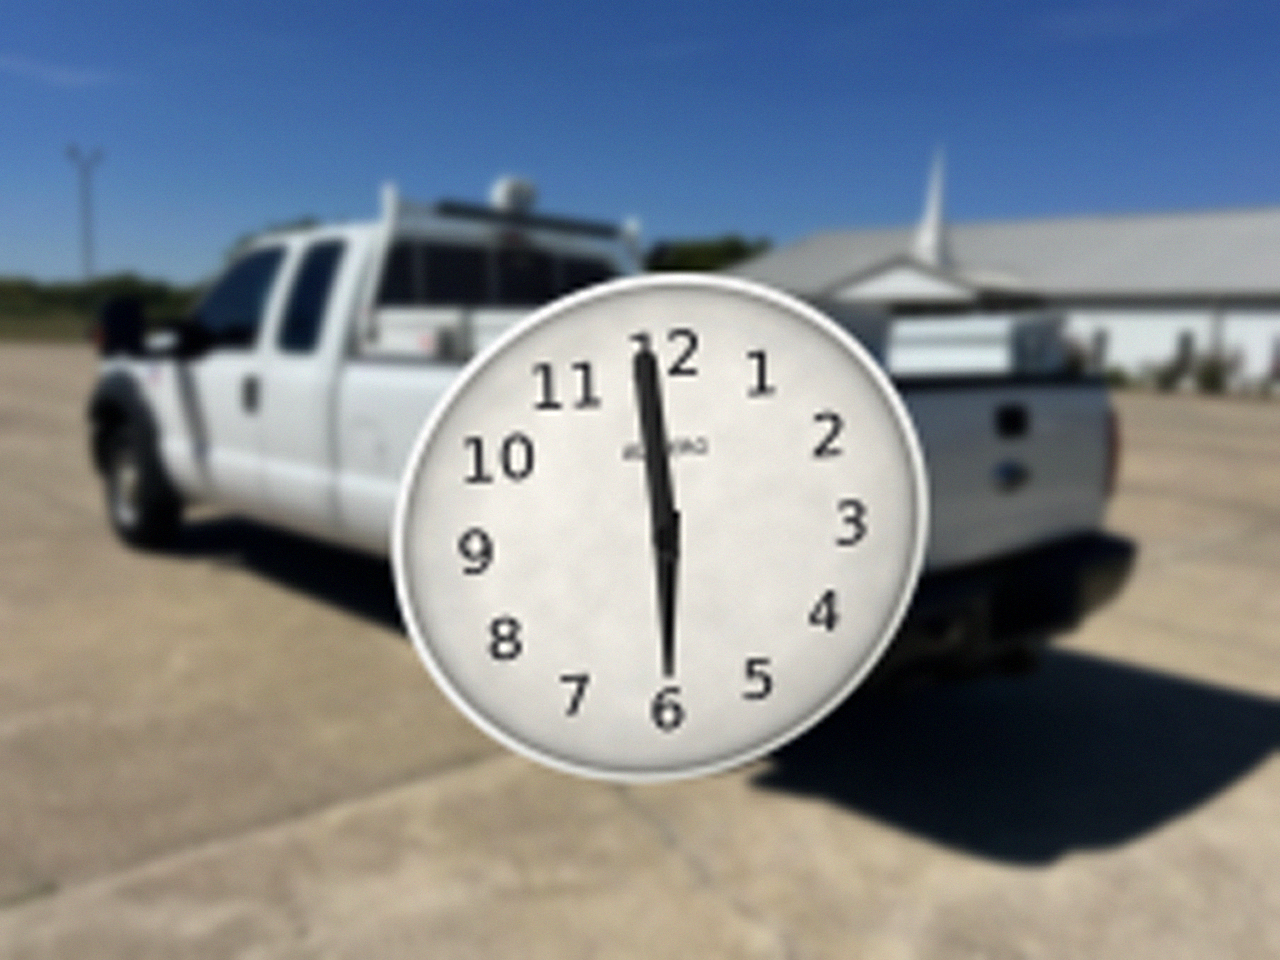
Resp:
**5:59**
